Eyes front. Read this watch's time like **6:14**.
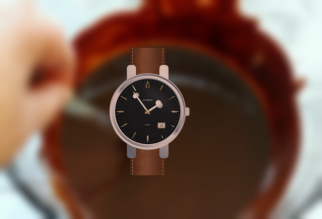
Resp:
**1:54**
